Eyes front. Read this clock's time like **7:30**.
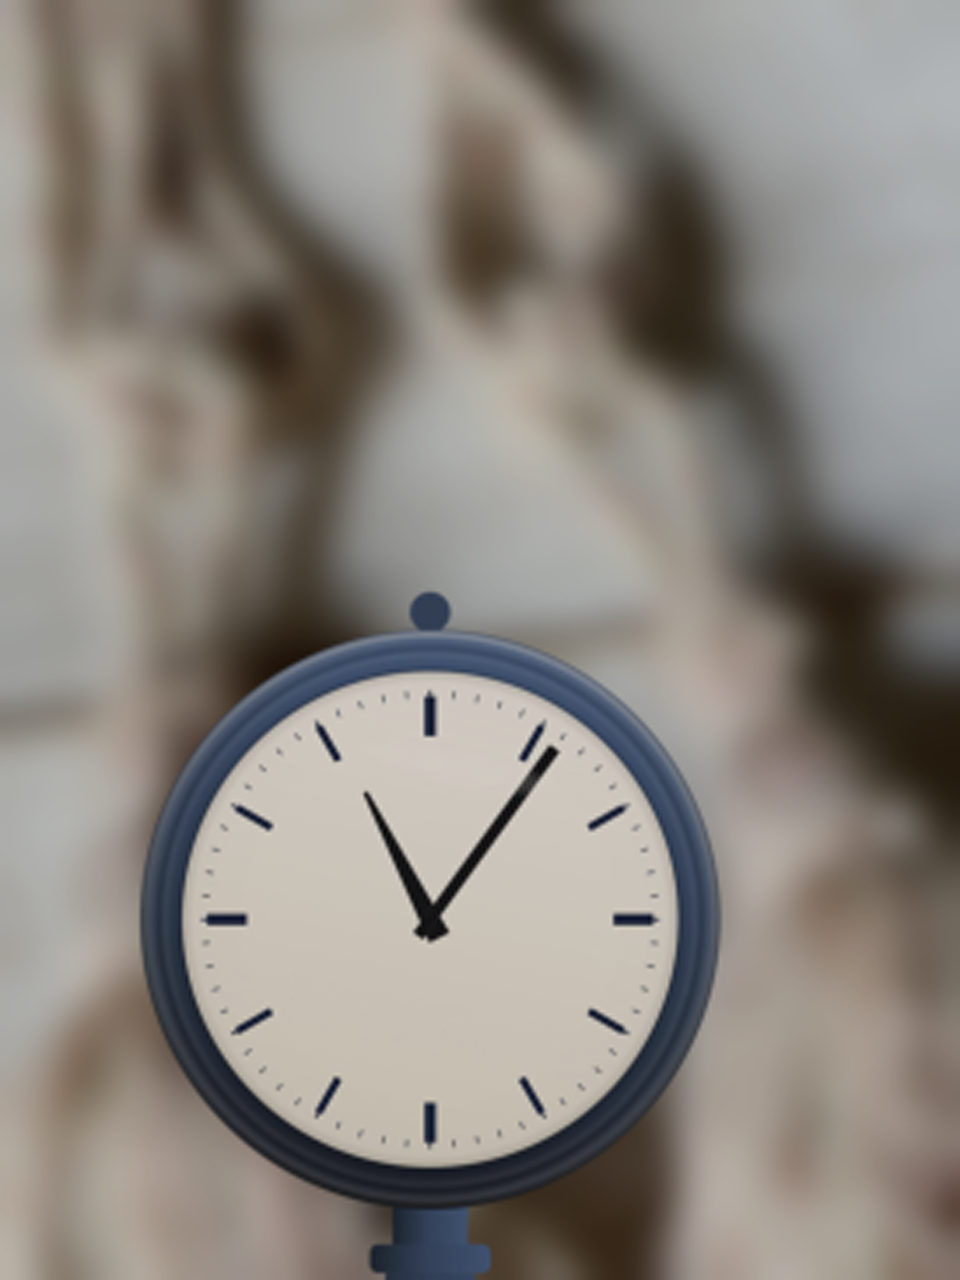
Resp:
**11:06**
